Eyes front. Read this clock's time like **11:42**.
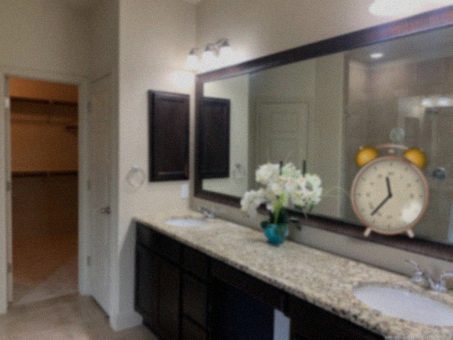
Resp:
**11:37**
